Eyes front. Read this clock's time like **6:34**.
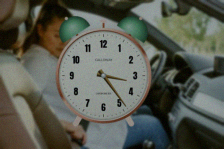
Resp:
**3:24**
